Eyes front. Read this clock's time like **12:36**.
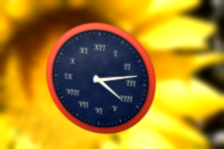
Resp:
**4:13**
